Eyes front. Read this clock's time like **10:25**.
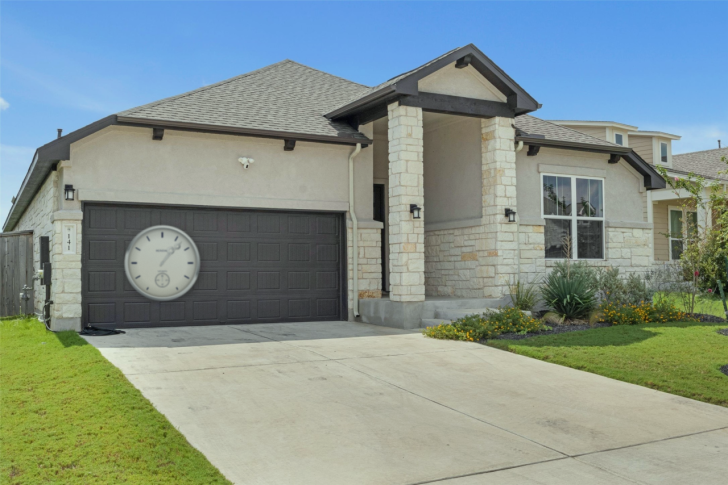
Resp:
**1:07**
